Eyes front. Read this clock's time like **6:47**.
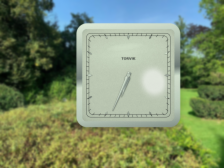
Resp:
**6:34**
